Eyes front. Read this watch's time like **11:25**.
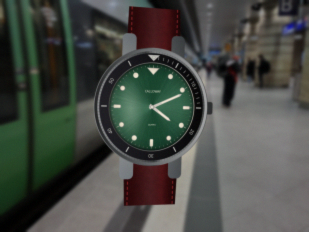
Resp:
**4:11**
